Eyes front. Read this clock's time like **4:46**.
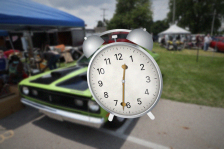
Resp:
**12:32**
